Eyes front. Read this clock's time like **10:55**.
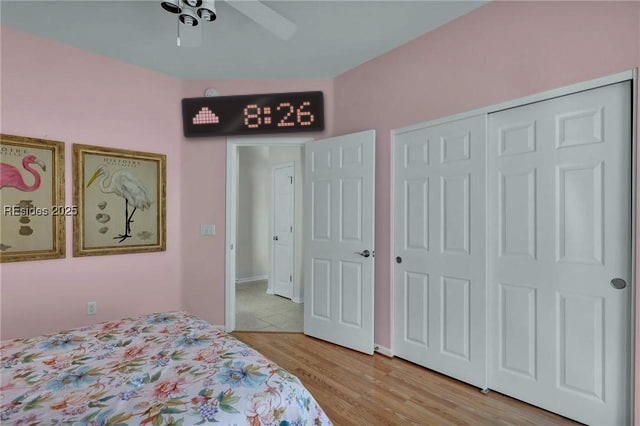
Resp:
**8:26**
